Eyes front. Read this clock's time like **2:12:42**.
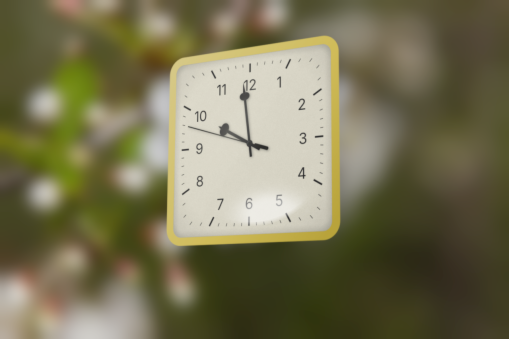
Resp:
**9:58:48**
